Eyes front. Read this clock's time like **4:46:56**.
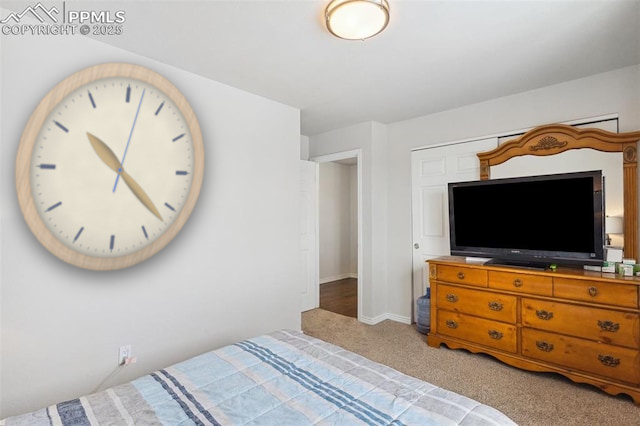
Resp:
**10:22:02**
